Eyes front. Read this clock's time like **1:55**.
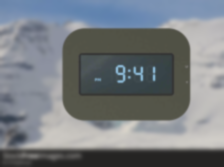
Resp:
**9:41**
